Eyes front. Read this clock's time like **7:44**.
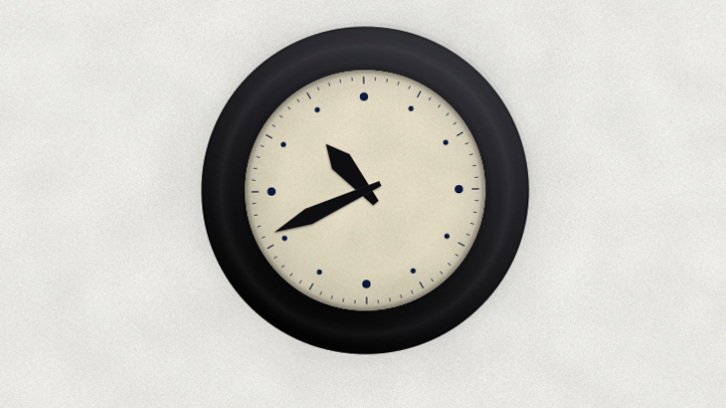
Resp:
**10:41**
